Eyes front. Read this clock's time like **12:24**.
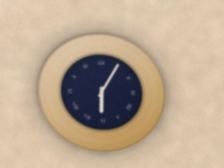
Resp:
**6:05**
